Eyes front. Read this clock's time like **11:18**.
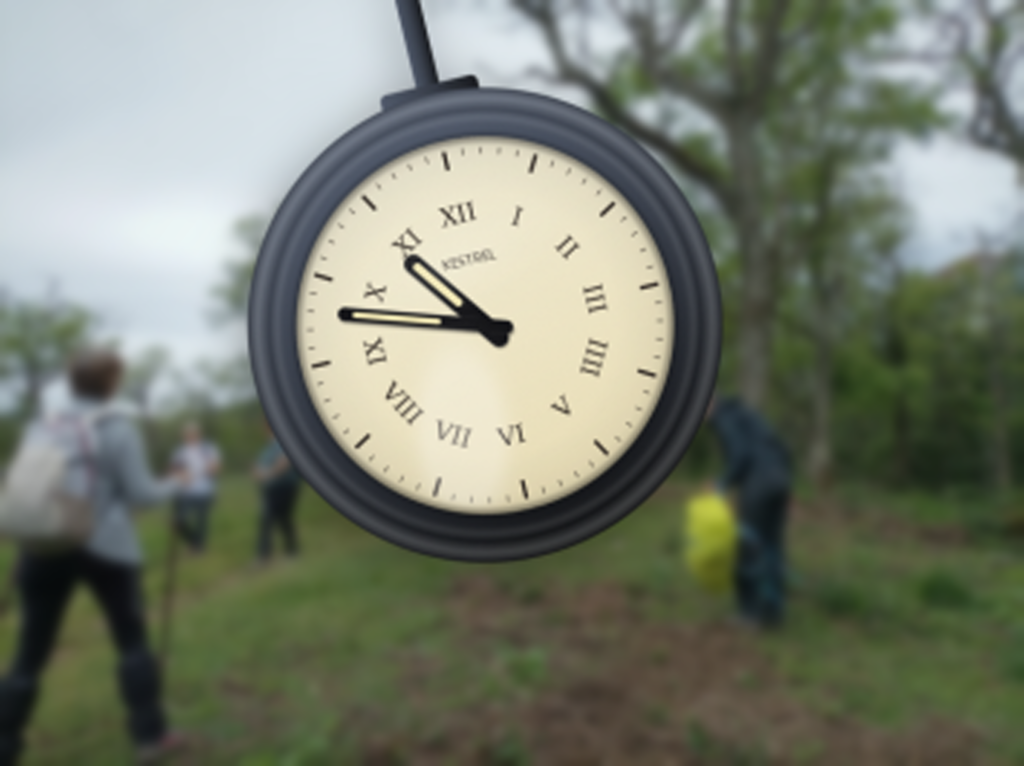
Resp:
**10:48**
